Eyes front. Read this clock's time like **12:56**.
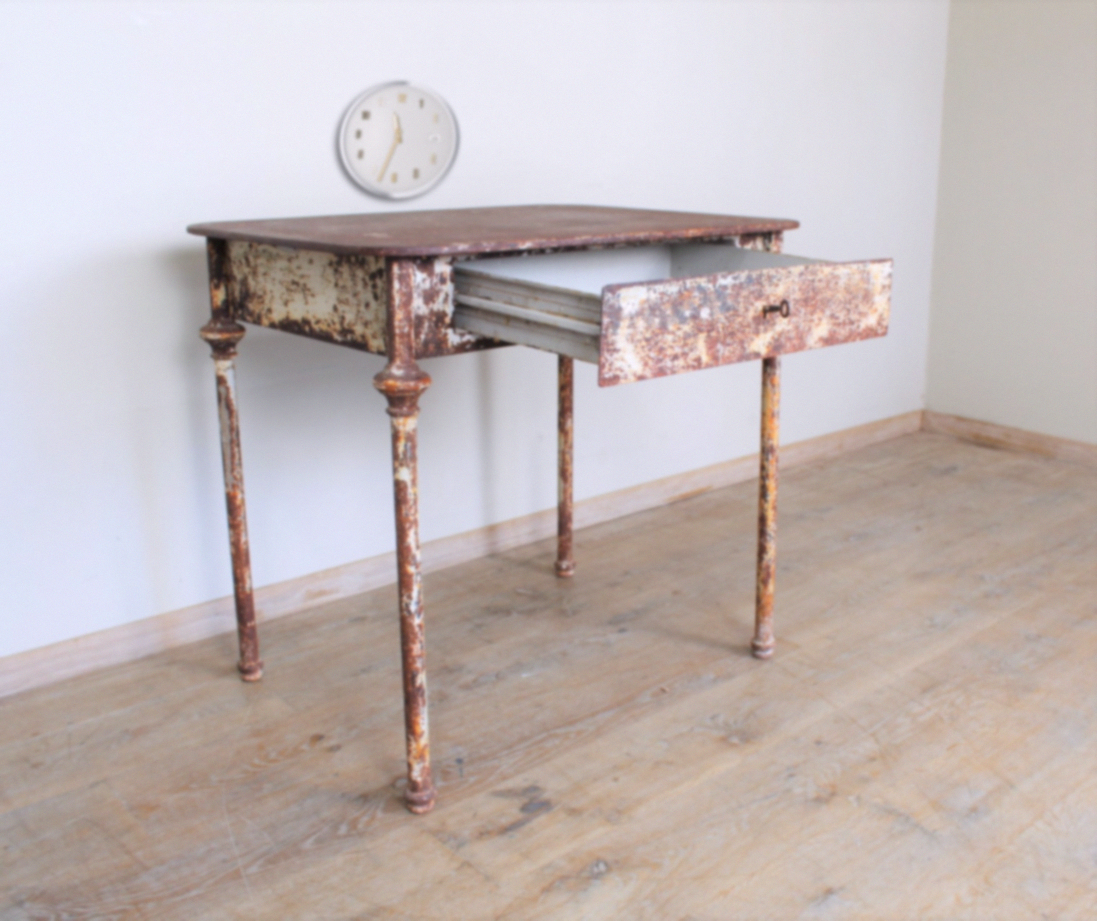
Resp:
**11:33**
